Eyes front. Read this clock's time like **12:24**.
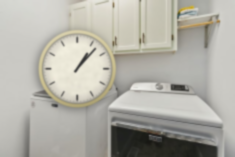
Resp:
**1:07**
